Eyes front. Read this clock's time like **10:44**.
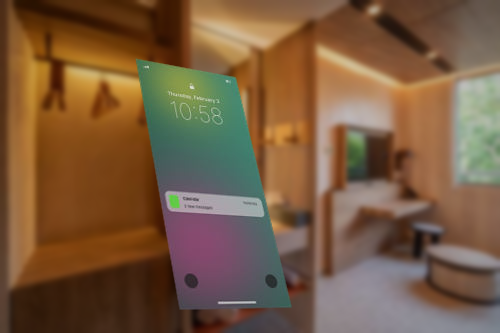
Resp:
**10:58**
